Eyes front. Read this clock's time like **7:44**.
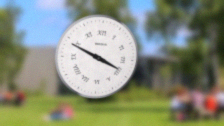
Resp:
**3:49**
